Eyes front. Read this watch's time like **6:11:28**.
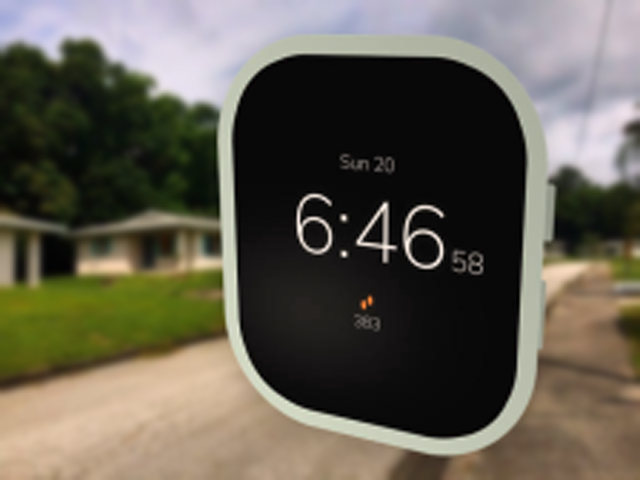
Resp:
**6:46:58**
